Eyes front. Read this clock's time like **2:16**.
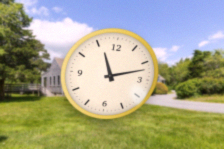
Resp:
**11:12**
